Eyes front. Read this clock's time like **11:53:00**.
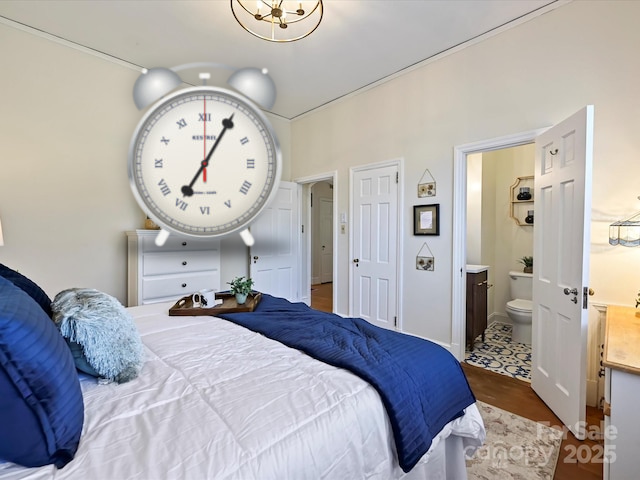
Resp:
**7:05:00**
